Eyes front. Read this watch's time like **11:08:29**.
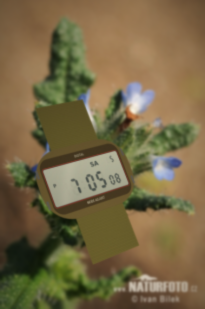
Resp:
**7:05:08**
